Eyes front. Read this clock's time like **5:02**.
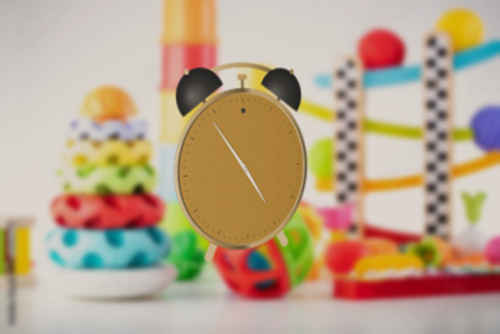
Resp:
**4:54**
